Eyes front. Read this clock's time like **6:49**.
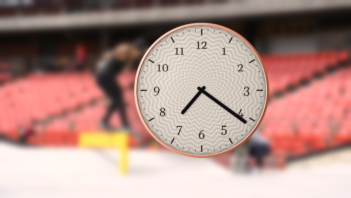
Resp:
**7:21**
